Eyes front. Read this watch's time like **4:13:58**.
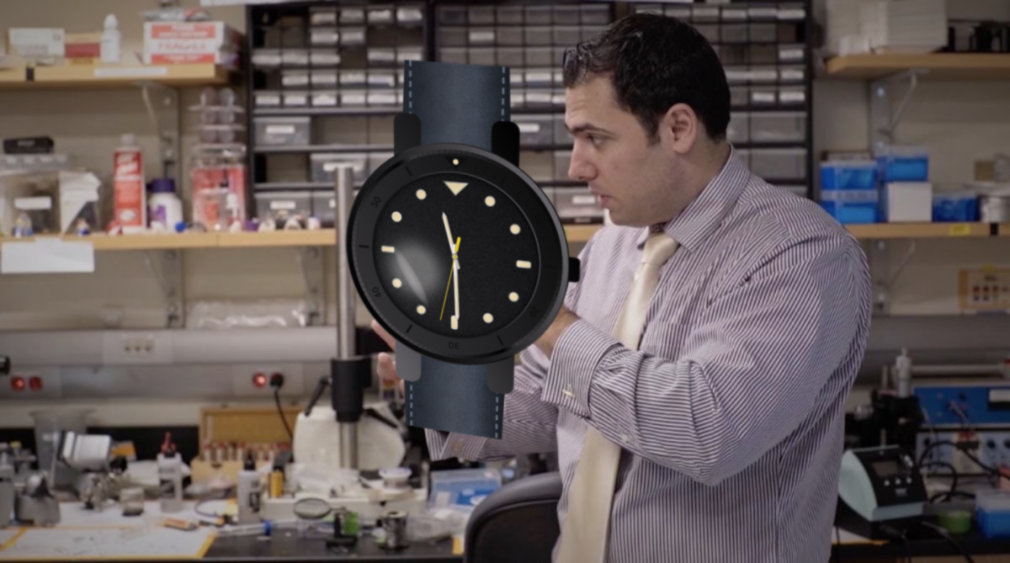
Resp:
**11:29:32**
